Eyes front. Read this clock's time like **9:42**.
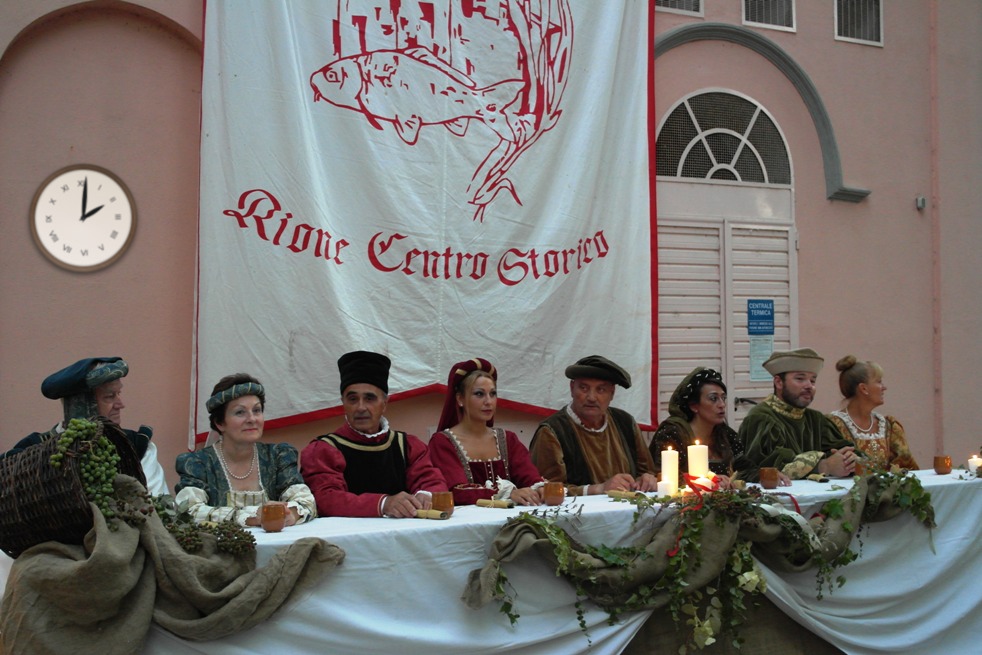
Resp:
**2:01**
